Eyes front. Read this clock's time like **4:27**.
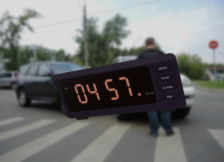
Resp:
**4:57**
